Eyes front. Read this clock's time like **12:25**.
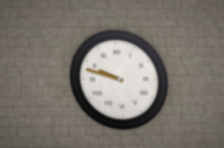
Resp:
**9:48**
